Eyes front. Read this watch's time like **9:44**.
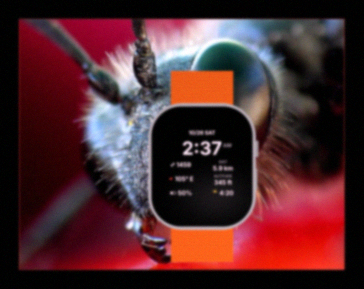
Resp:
**2:37**
